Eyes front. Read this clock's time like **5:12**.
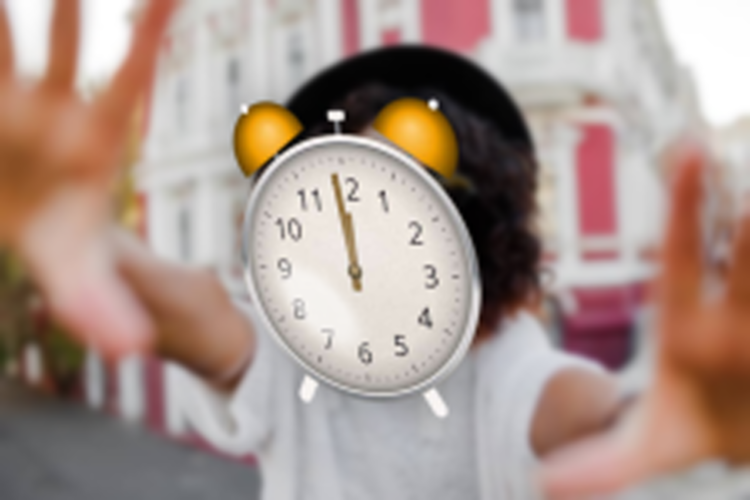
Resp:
**11:59**
